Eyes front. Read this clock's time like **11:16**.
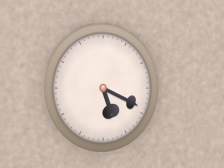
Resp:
**5:19**
